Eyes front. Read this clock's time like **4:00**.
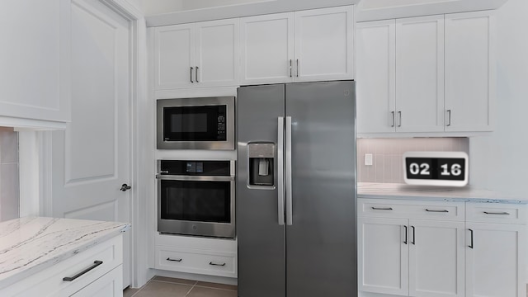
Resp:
**2:16**
